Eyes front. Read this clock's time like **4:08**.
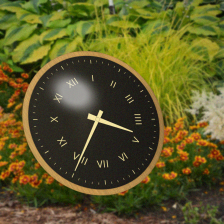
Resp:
**4:40**
